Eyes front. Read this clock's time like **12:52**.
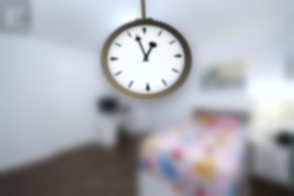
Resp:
**12:57**
